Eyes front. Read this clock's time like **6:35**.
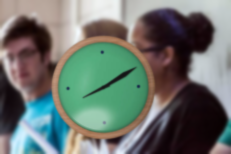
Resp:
**8:10**
